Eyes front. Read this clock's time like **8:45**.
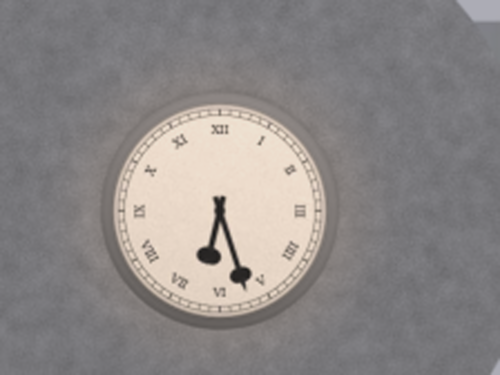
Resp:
**6:27**
